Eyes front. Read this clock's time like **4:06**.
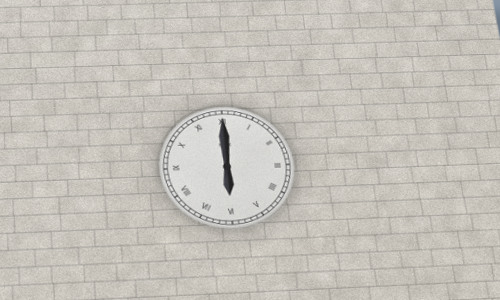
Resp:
**6:00**
